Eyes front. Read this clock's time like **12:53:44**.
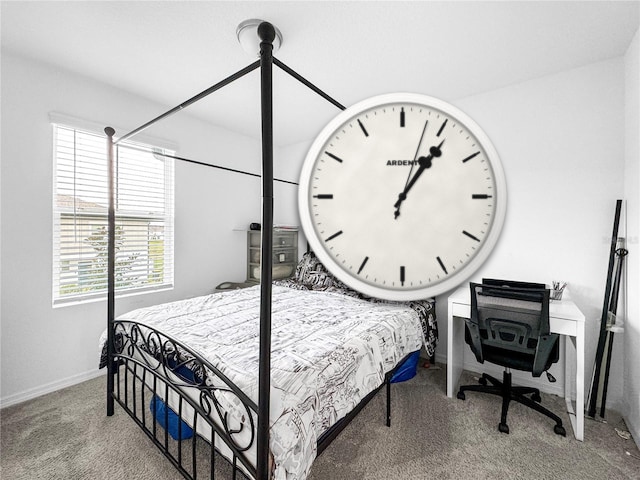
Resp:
**1:06:03**
